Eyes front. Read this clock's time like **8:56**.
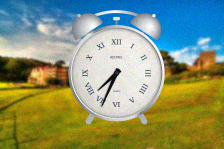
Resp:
**7:34**
